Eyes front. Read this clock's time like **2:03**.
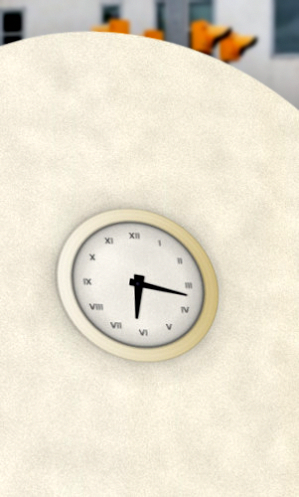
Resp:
**6:17**
